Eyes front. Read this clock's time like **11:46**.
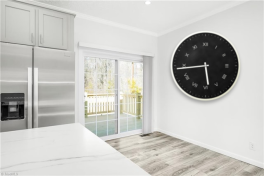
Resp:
**5:44**
